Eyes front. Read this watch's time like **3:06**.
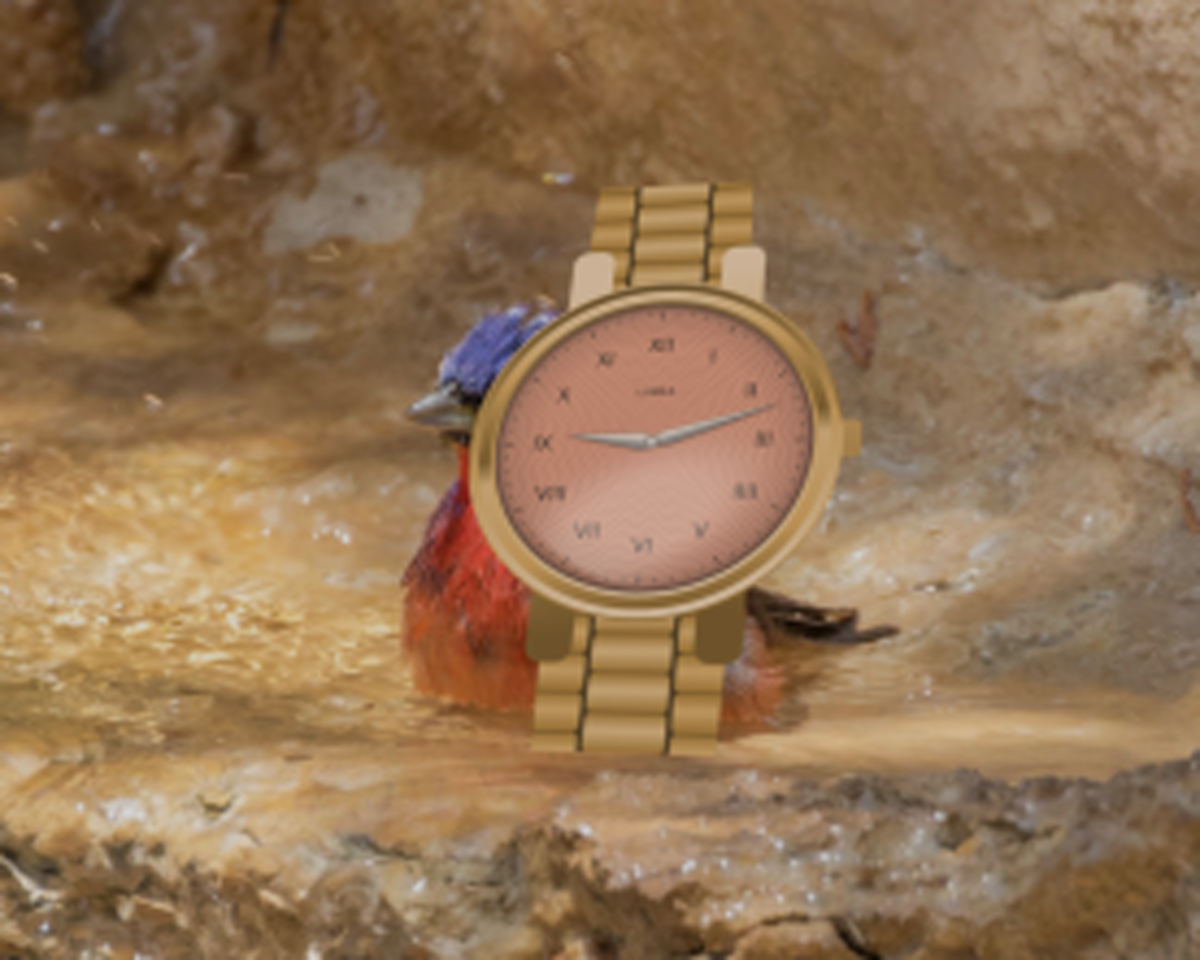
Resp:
**9:12**
